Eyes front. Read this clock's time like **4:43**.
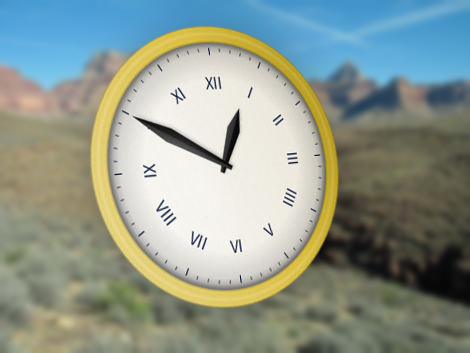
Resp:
**12:50**
